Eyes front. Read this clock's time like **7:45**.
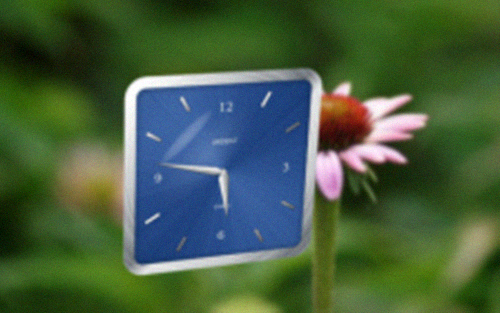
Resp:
**5:47**
